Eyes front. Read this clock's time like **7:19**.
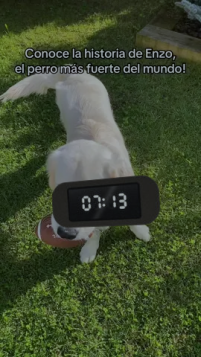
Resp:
**7:13**
